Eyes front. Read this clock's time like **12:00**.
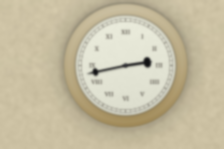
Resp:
**2:43**
